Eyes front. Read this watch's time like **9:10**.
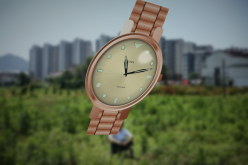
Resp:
**11:12**
